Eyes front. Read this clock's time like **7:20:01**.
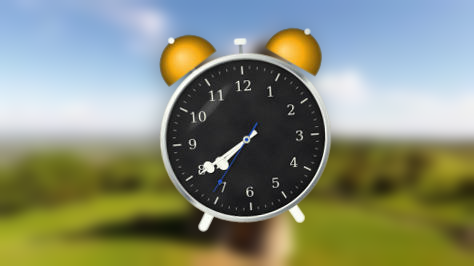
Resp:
**7:39:36**
